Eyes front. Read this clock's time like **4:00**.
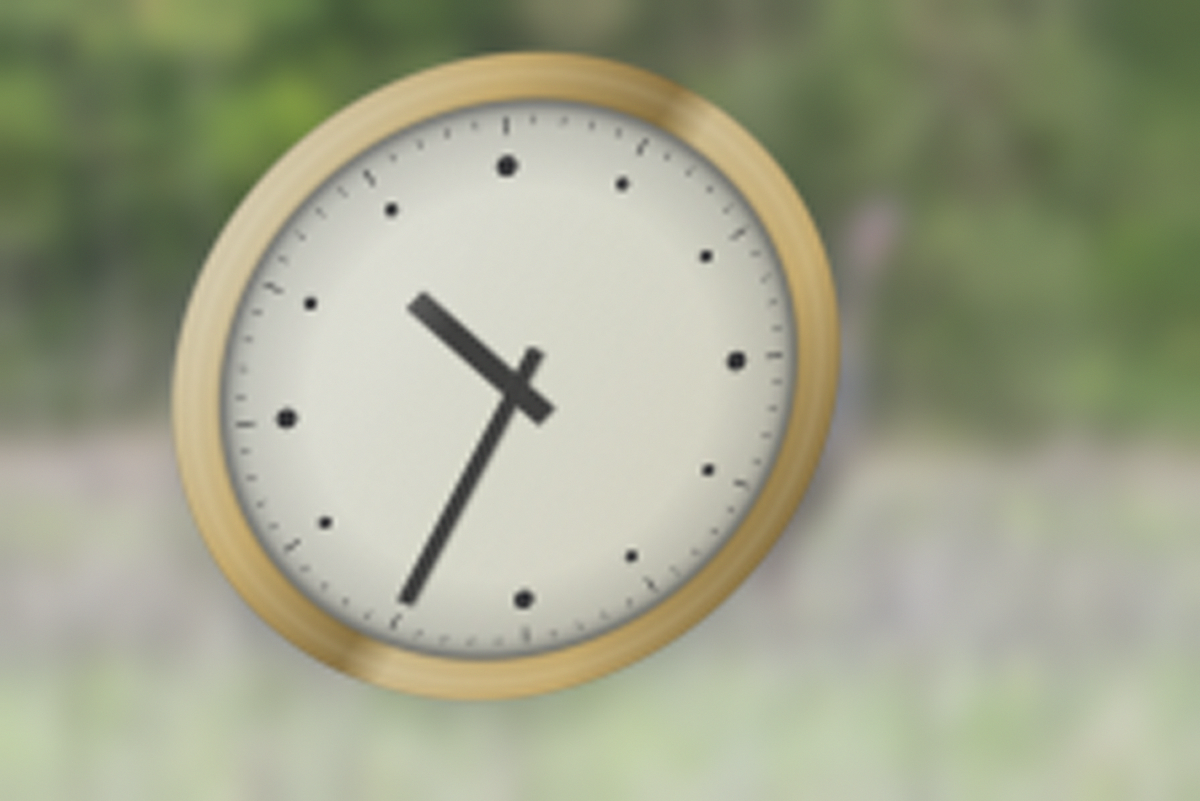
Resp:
**10:35**
